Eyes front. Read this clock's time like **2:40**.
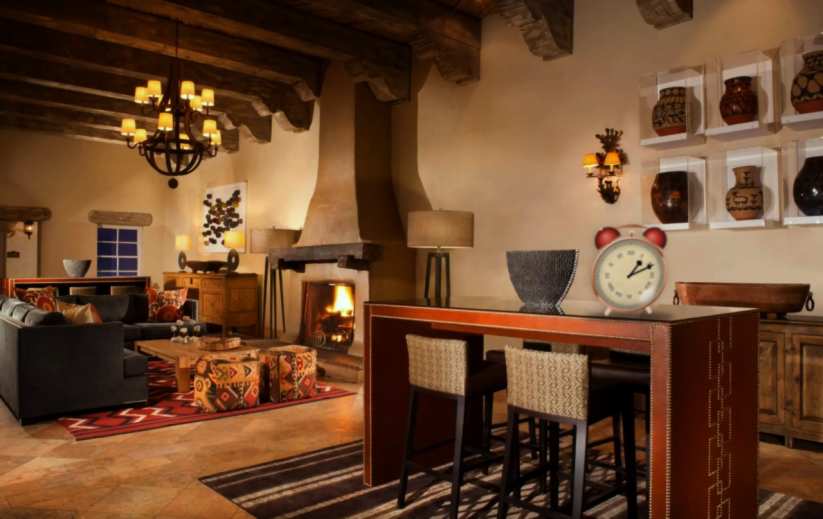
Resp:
**1:11**
